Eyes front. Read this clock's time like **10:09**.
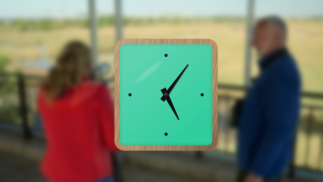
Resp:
**5:06**
